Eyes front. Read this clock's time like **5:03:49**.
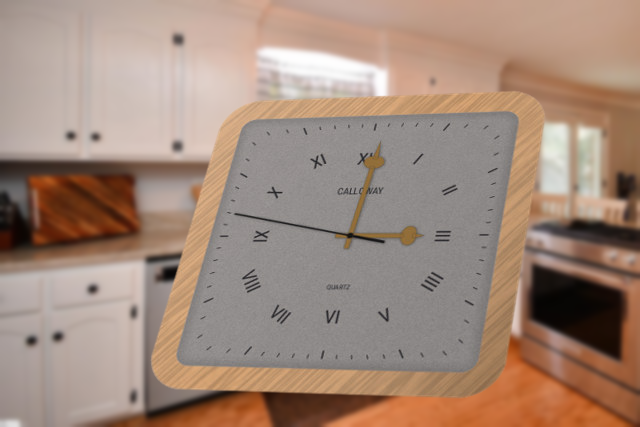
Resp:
**3:00:47**
